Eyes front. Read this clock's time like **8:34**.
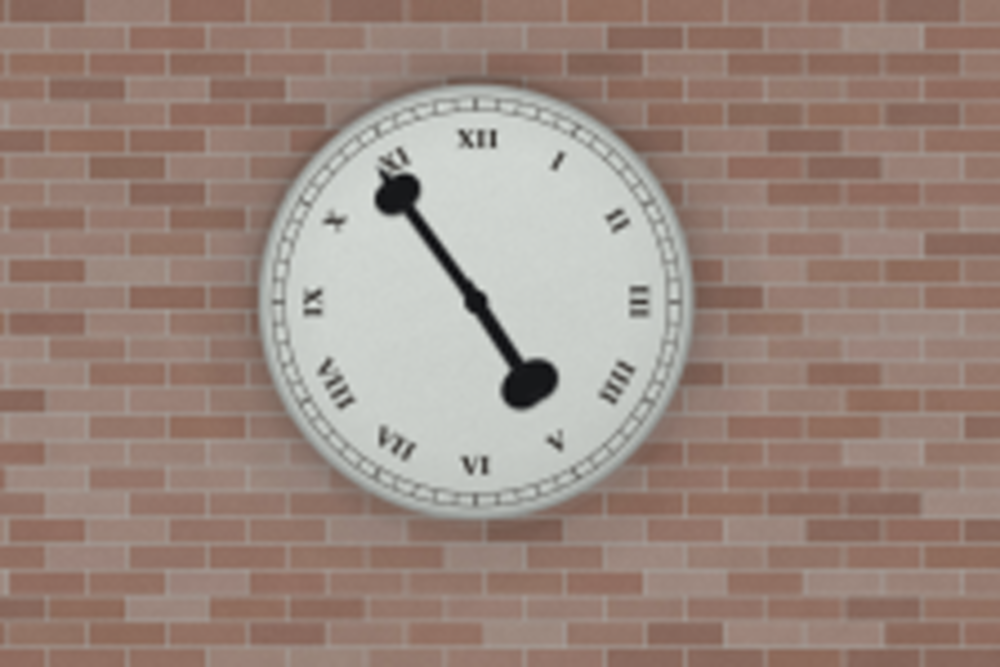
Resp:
**4:54**
